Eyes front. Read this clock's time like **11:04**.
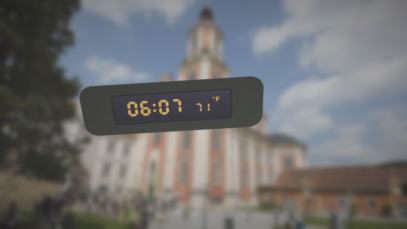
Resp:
**6:07**
